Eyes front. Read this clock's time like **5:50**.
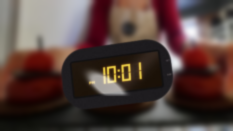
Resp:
**10:01**
